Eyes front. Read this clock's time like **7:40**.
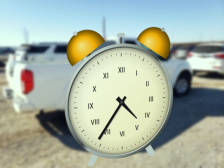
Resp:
**4:36**
